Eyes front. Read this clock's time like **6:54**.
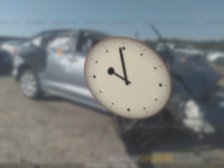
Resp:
**9:59**
